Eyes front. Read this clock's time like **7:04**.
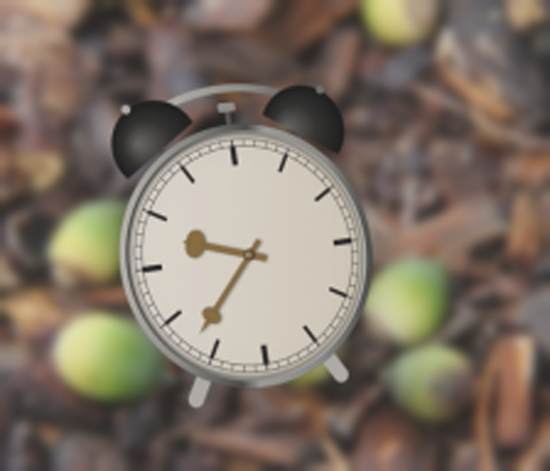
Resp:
**9:37**
